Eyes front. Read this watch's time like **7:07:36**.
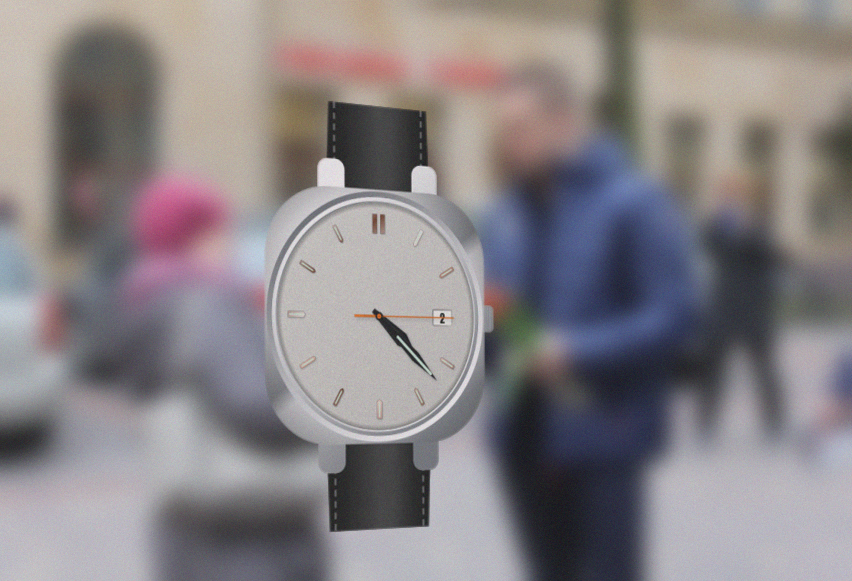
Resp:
**4:22:15**
